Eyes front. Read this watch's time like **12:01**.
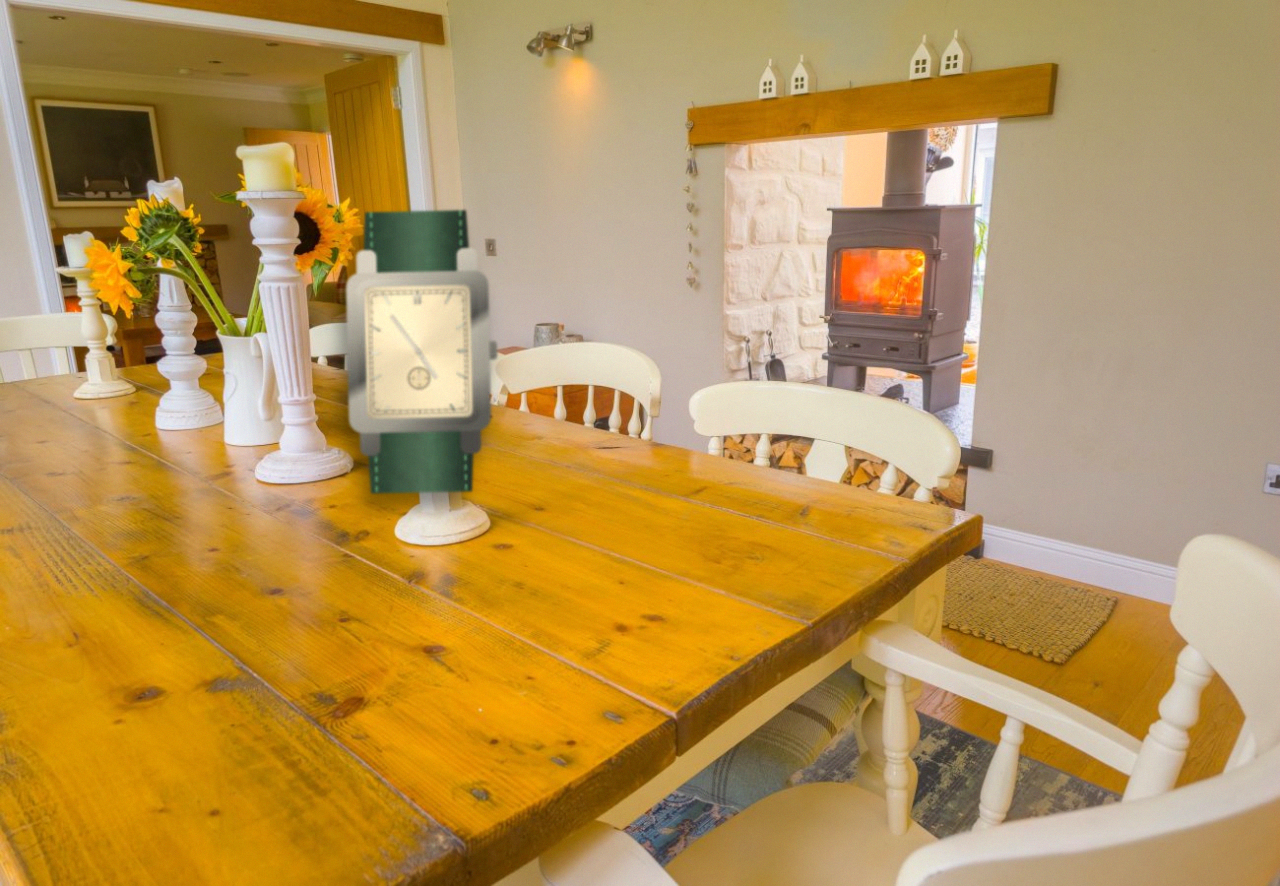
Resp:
**4:54**
